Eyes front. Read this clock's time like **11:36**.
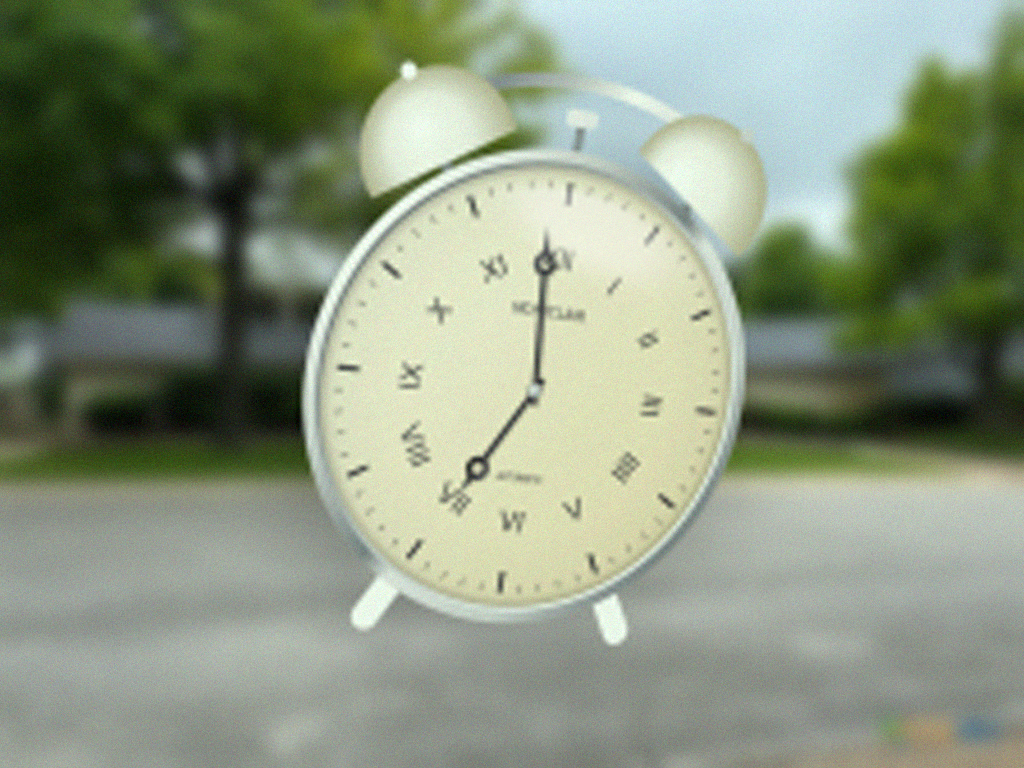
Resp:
**6:59**
